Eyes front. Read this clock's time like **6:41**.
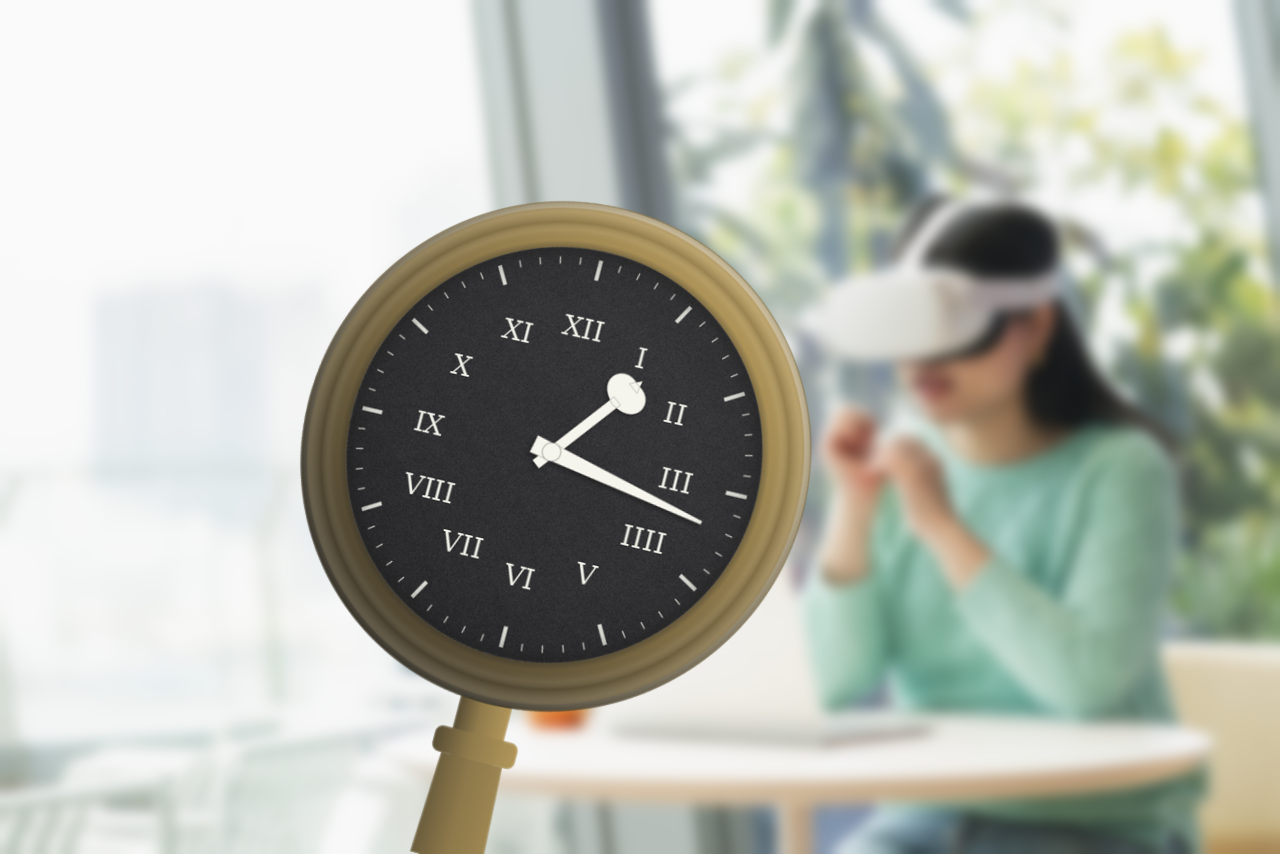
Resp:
**1:17**
